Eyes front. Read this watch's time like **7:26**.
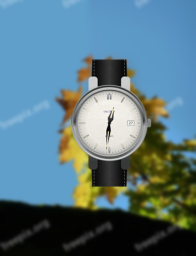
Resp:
**12:31**
